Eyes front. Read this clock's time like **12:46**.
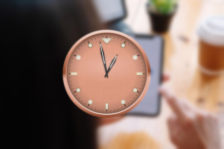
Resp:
**12:58**
